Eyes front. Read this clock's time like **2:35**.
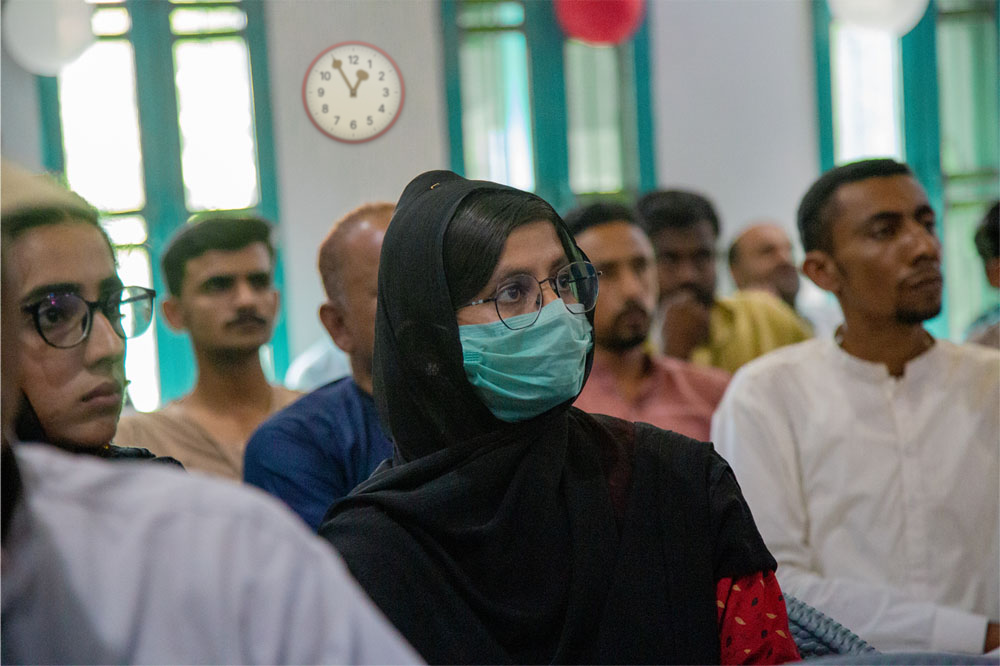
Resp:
**12:55**
